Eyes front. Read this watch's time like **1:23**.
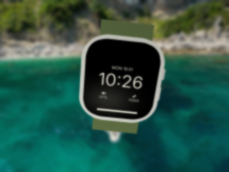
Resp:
**10:26**
